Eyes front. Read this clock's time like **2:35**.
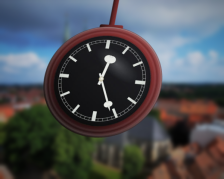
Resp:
**12:26**
